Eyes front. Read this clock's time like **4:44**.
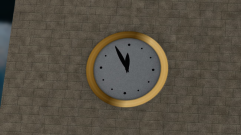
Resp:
**11:55**
